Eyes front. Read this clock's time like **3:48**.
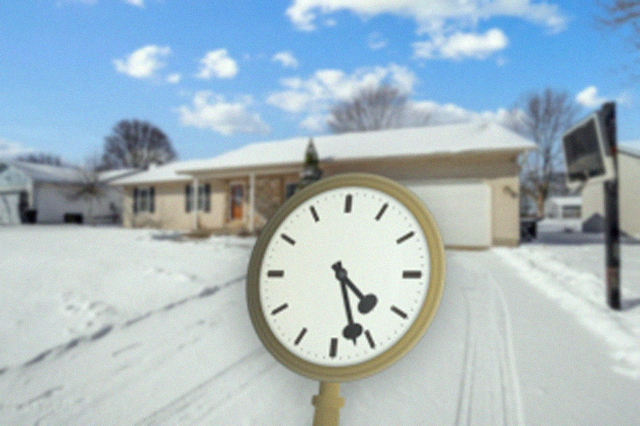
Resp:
**4:27**
